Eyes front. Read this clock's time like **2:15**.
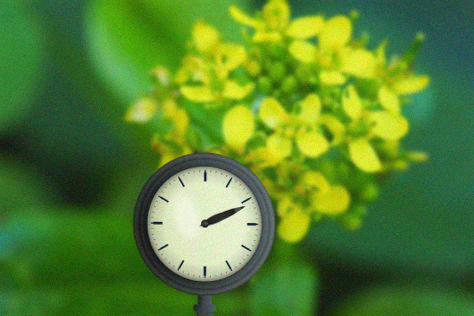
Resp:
**2:11**
